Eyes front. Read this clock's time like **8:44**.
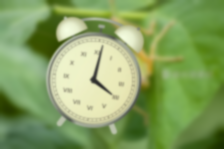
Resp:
**4:01**
